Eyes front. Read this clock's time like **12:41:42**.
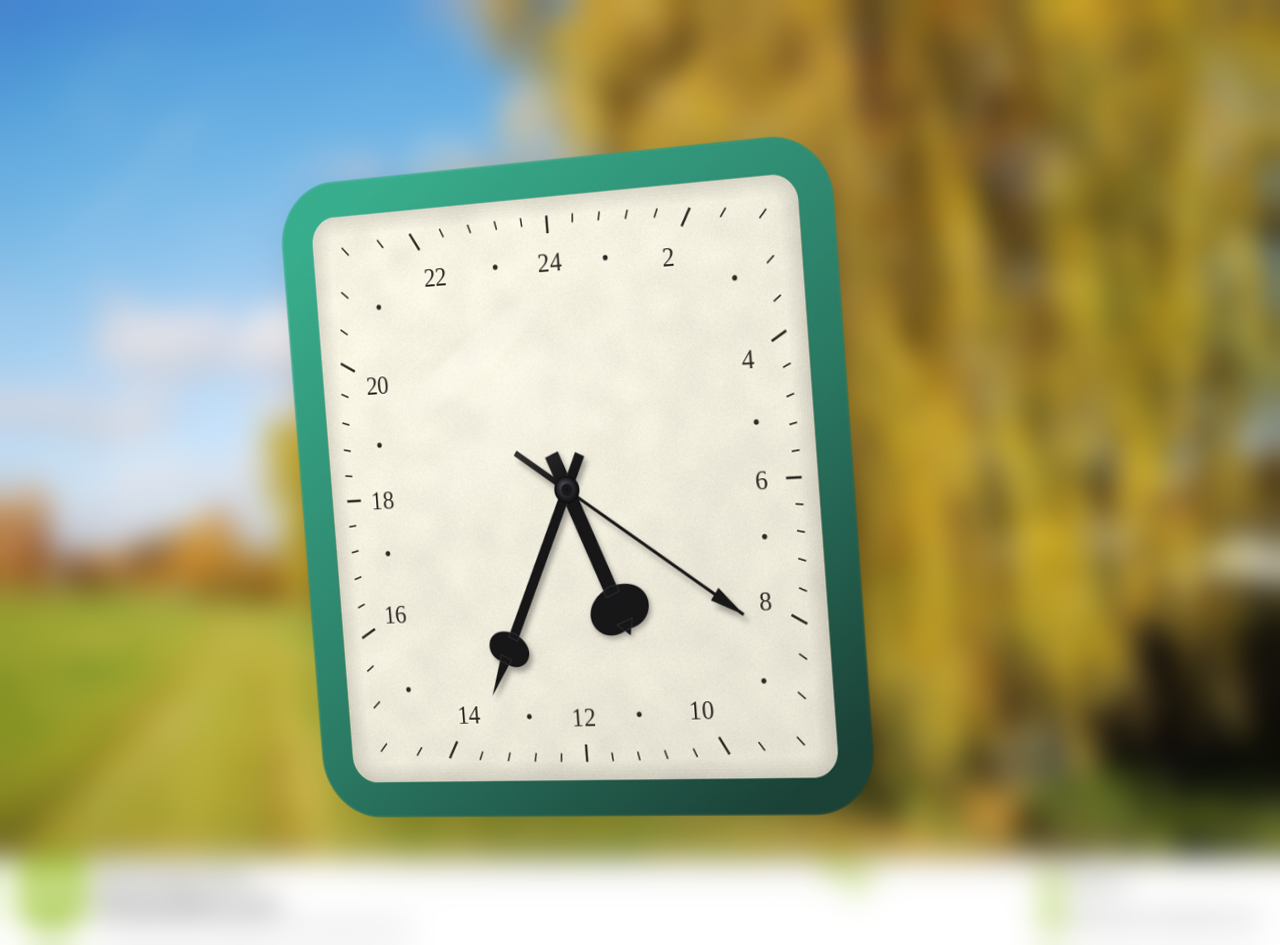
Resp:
**10:34:21**
